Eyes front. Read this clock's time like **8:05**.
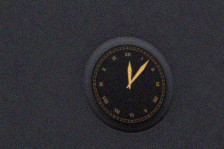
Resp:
**12:07**
